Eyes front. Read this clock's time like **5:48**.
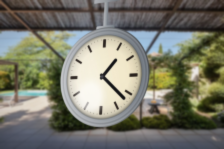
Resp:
**1:22**
